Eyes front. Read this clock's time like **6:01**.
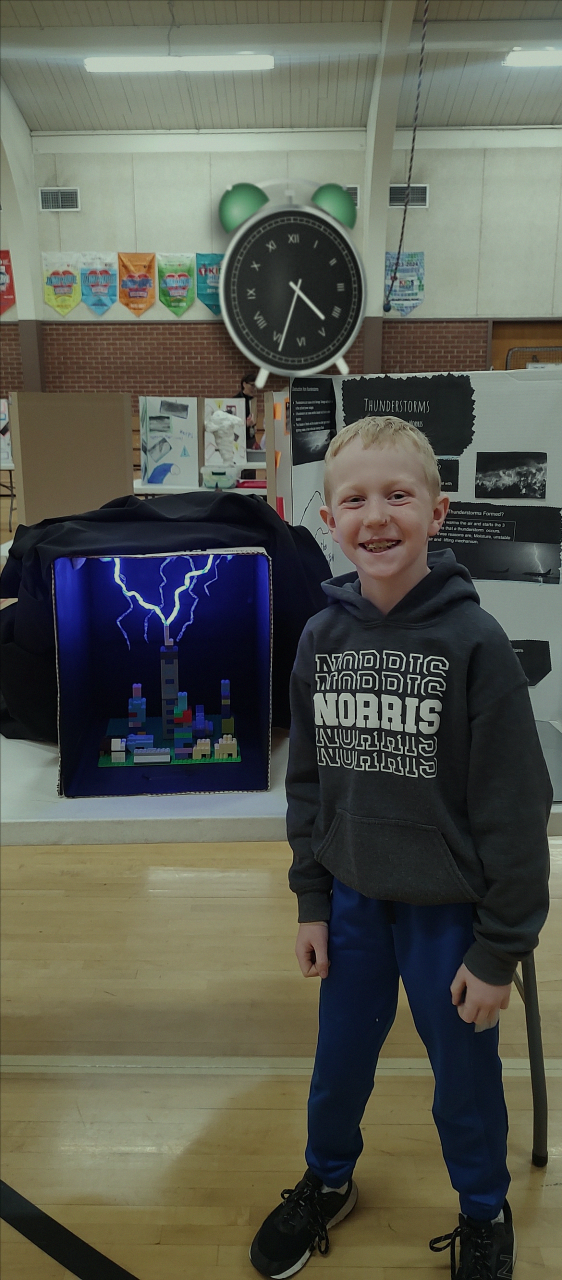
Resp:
**4:34**
